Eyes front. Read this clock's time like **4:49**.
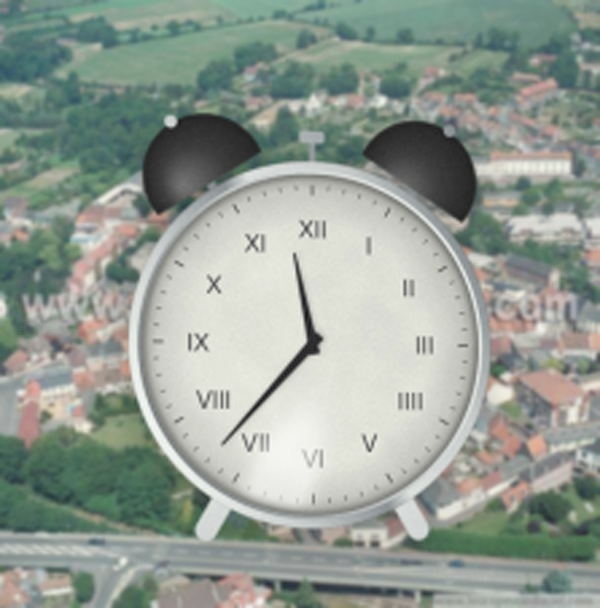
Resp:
**11:37**
